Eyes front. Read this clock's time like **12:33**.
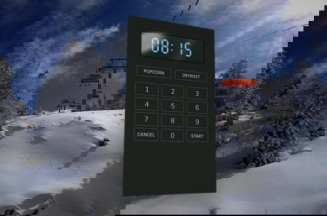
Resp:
**8:15**
